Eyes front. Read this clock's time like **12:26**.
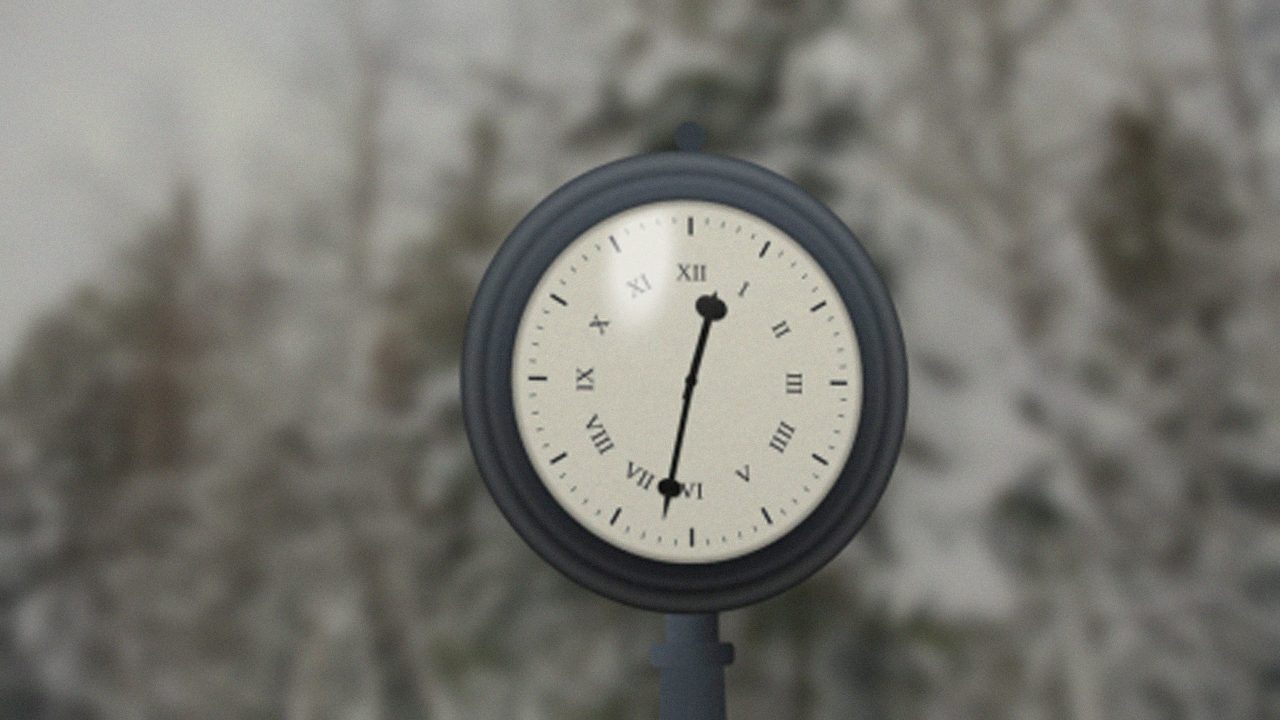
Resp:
**12:32**
